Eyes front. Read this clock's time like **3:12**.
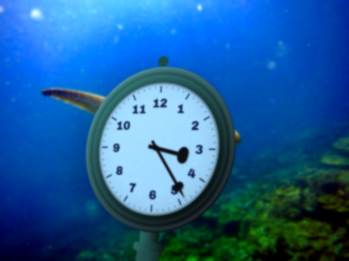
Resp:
**3:24**
